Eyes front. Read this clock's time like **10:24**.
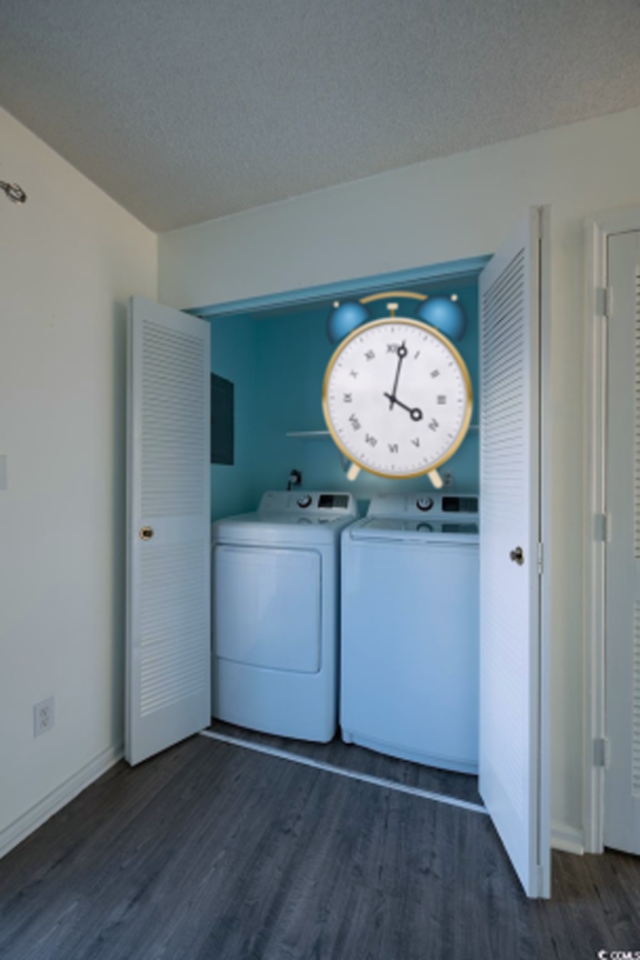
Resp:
**4:02**
